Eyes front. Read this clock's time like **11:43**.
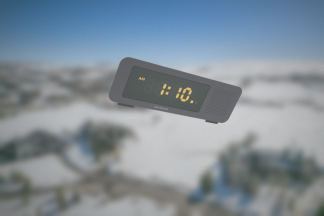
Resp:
**1:10**
